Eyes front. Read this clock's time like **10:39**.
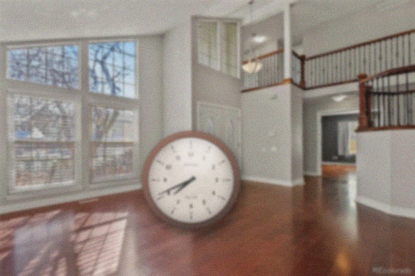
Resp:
**7:41**
